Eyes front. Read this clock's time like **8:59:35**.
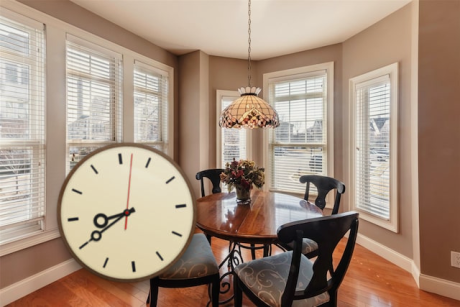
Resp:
**8:40:02**
